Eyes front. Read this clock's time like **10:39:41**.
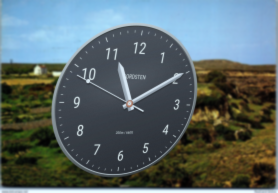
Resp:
**11:09:49**
